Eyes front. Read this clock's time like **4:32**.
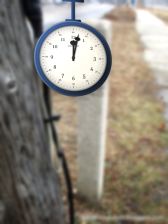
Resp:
**12:02**
